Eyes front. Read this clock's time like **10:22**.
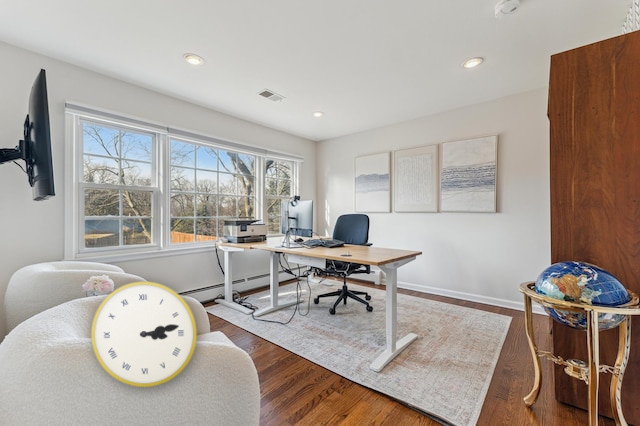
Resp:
**3:13**
